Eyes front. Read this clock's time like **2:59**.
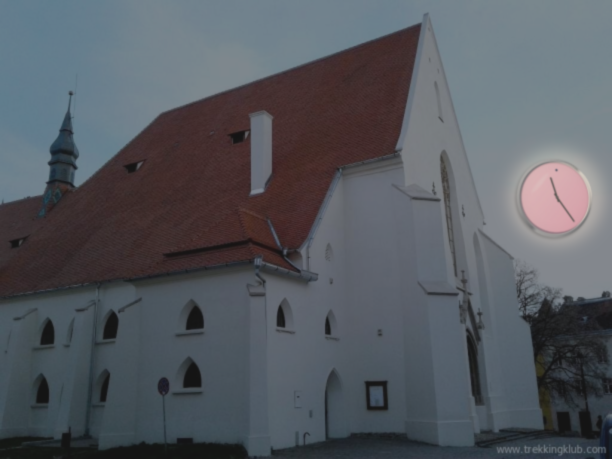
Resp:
**11:24**
